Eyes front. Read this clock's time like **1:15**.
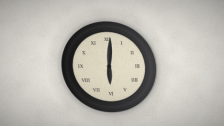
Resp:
**6:01**
